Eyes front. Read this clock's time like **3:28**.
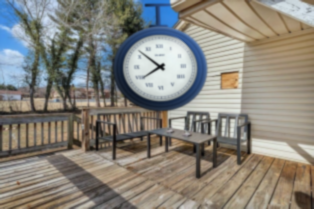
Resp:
**7:52**
